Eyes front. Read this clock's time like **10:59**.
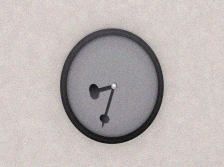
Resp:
**8:33**
